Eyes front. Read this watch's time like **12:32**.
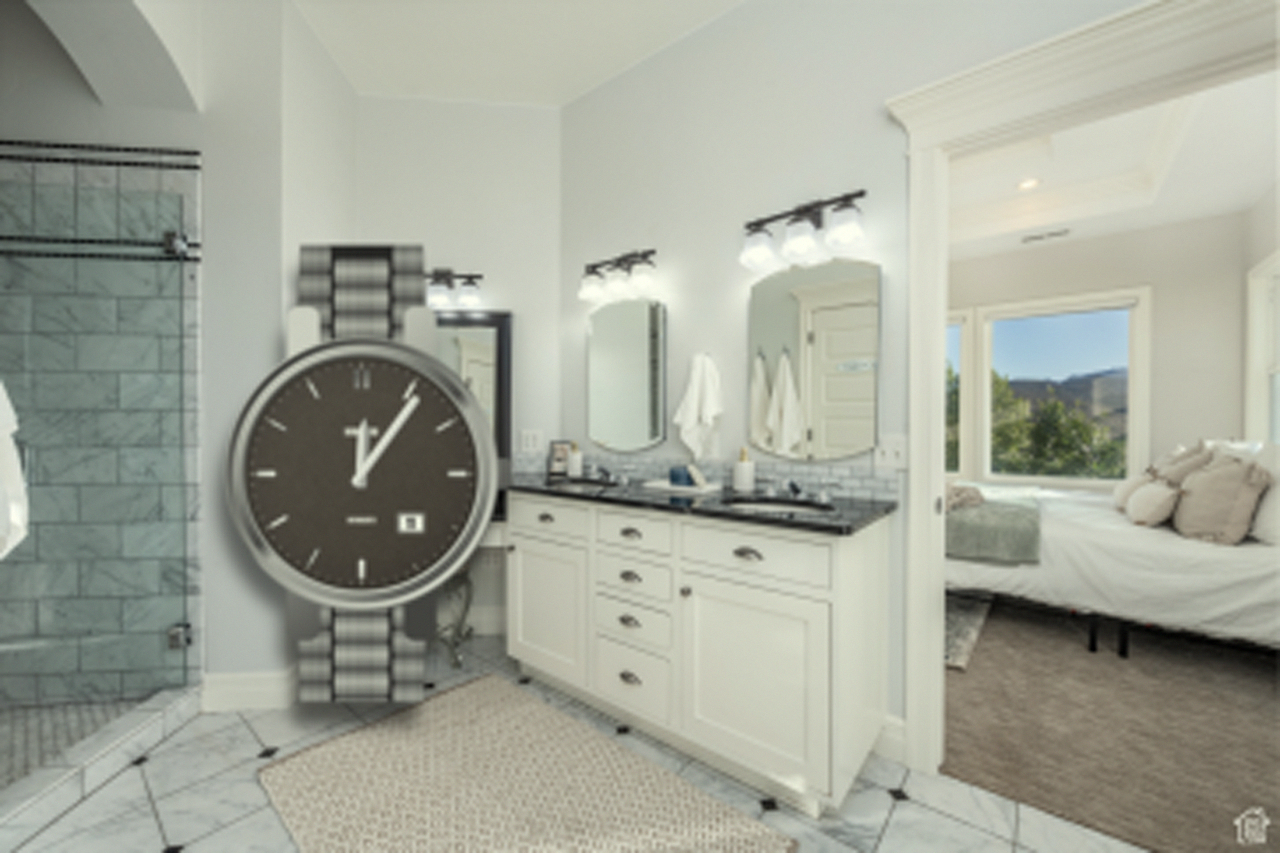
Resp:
**12:06**
